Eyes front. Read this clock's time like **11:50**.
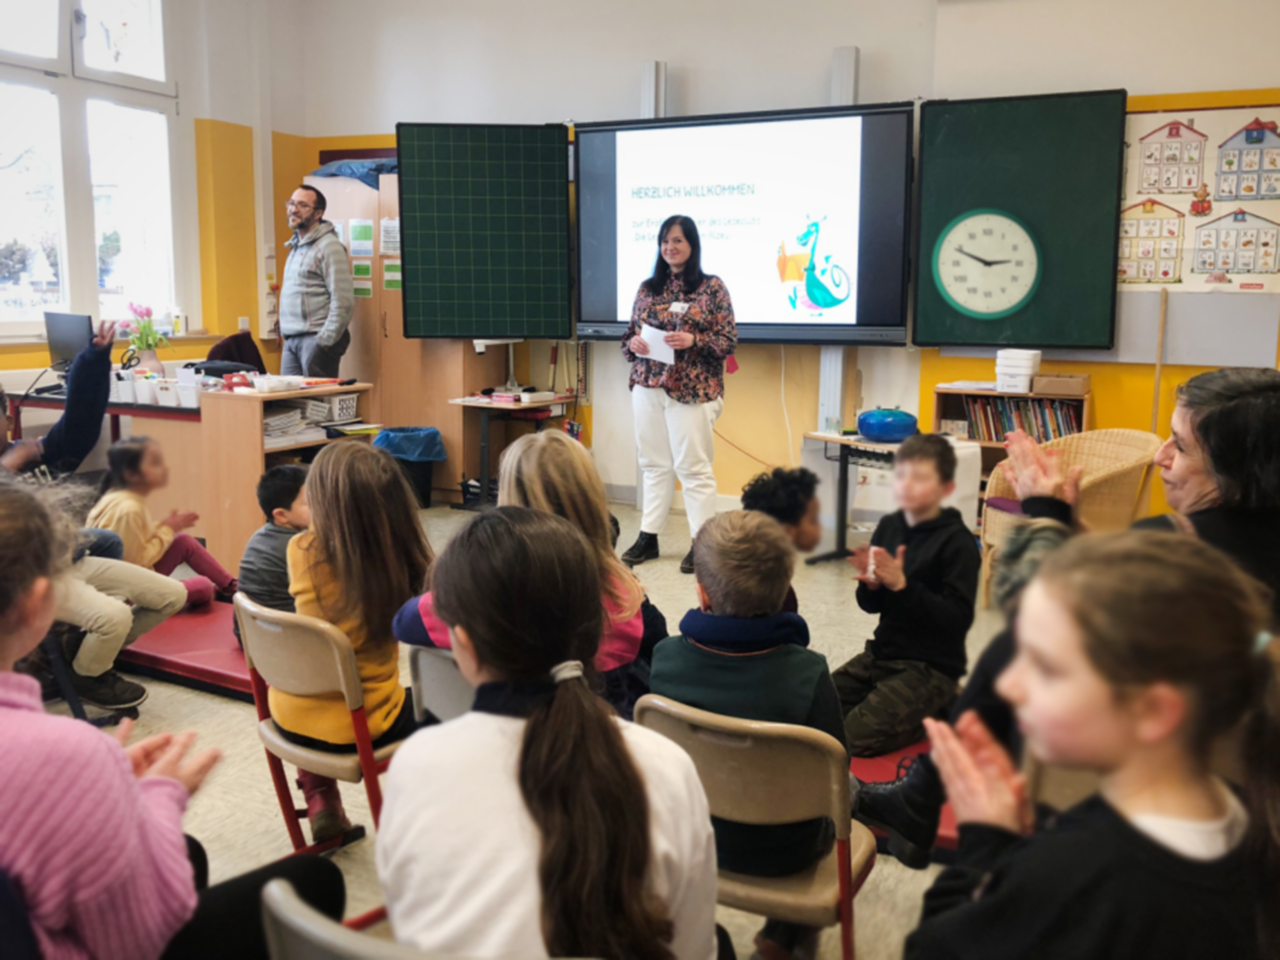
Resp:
**2:49**
